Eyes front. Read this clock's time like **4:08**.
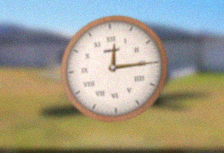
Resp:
**12:15**
